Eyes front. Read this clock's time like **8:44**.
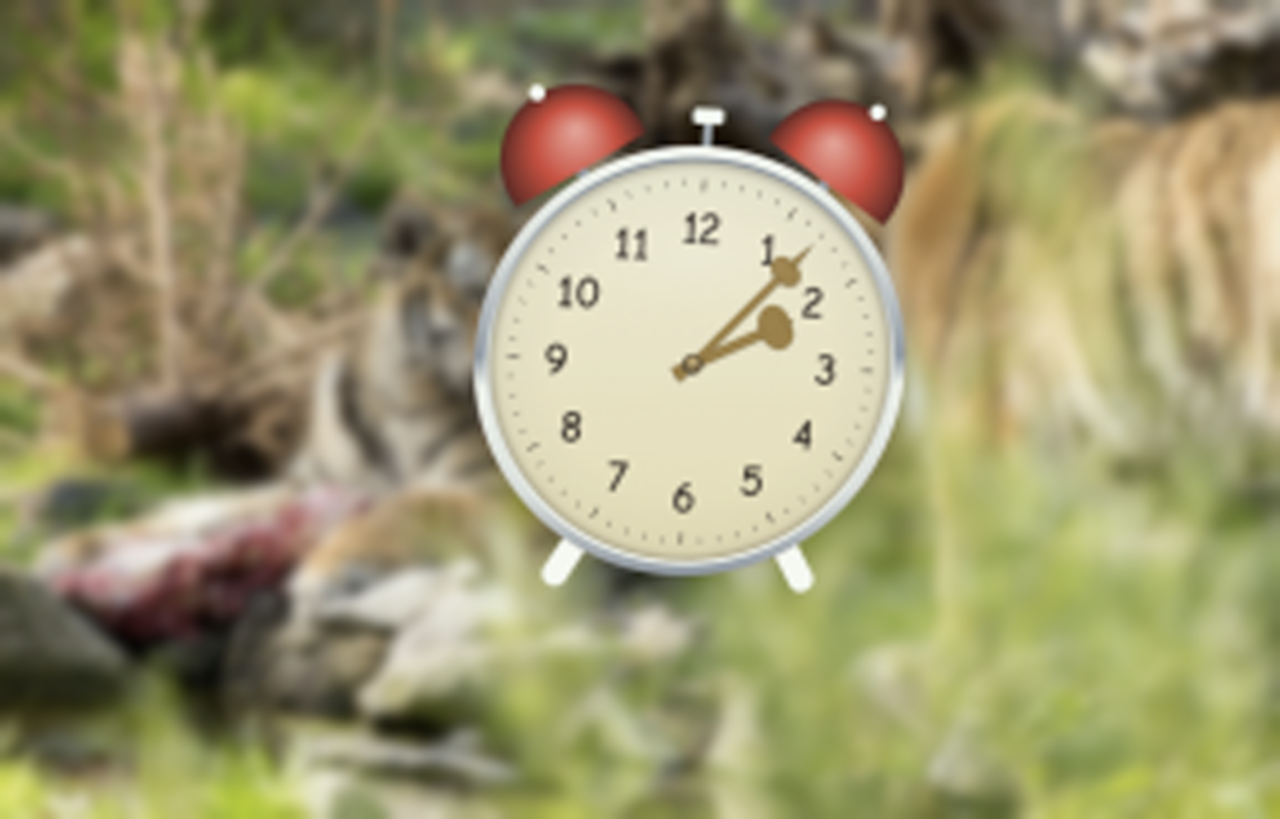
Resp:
**2:07**
